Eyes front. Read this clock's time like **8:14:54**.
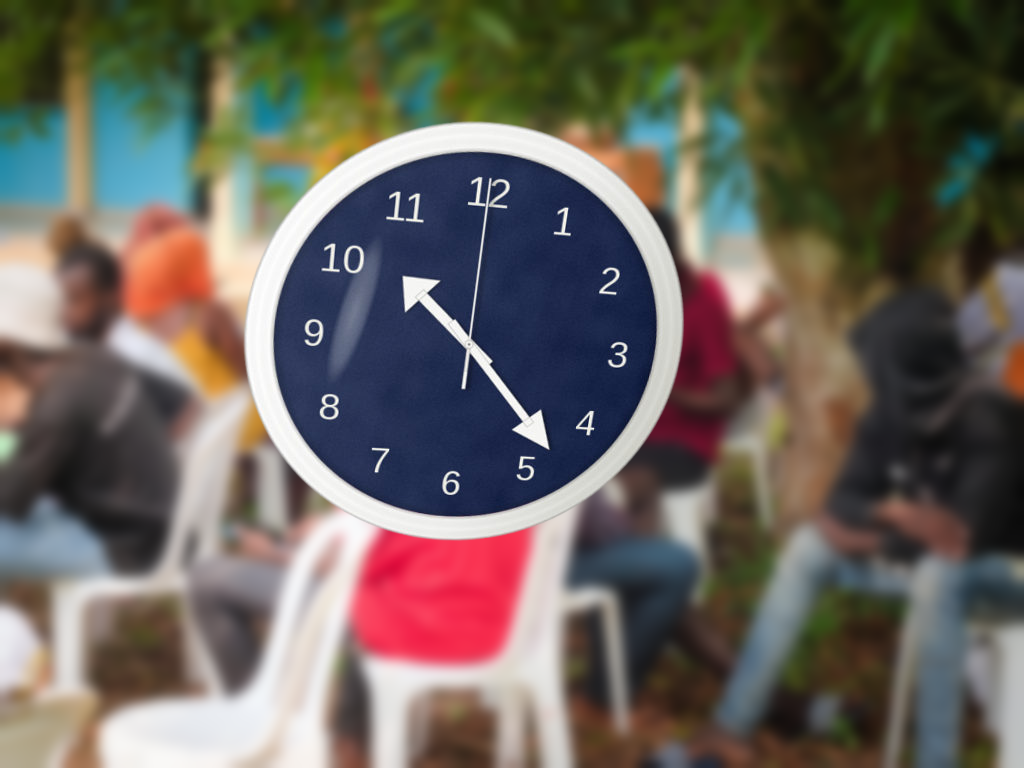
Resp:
**10:23:00**
